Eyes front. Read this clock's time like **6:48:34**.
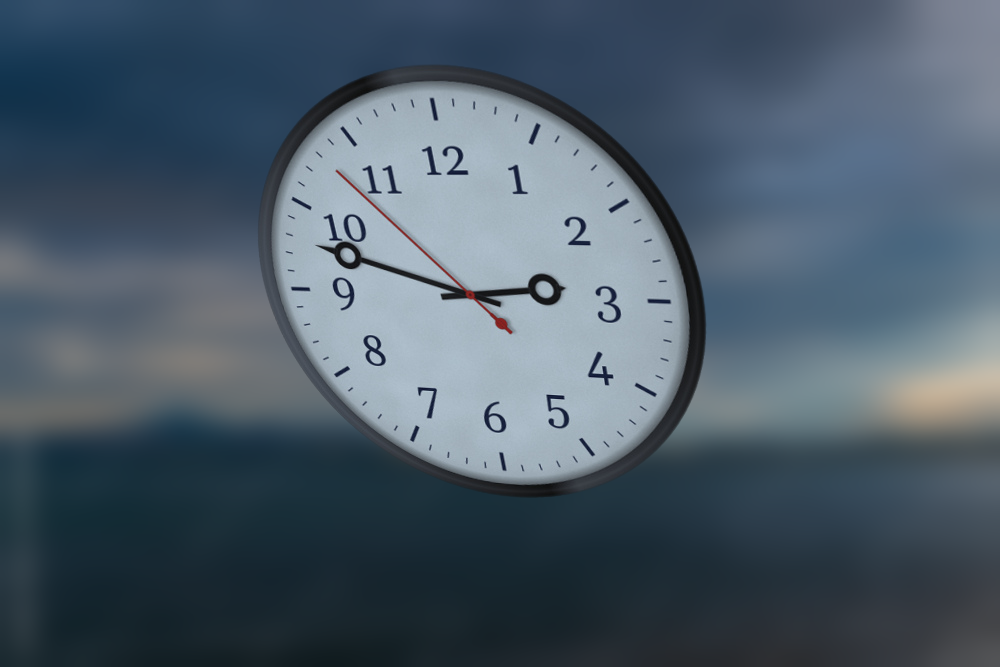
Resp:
**2:47:53**
